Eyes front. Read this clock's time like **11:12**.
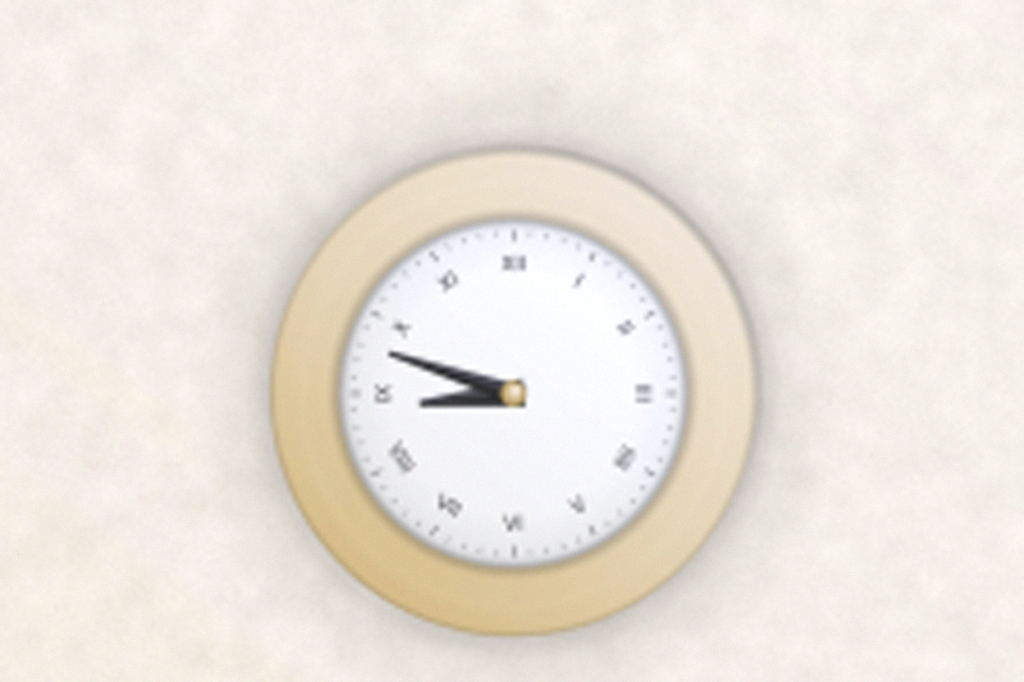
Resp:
**8:48**
